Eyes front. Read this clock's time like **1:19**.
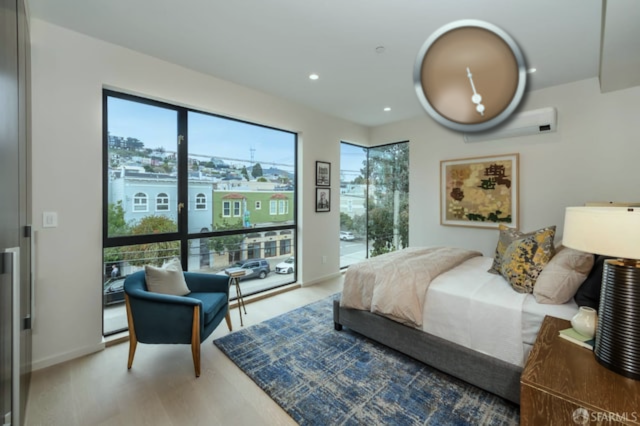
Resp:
**5:27**
